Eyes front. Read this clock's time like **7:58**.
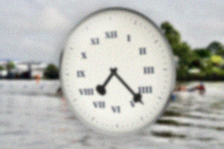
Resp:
**7:23**
